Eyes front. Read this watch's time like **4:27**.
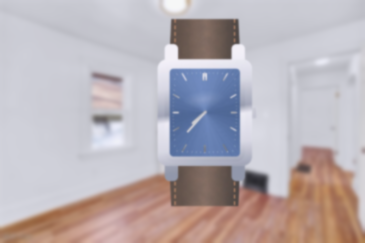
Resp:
**7:37**
